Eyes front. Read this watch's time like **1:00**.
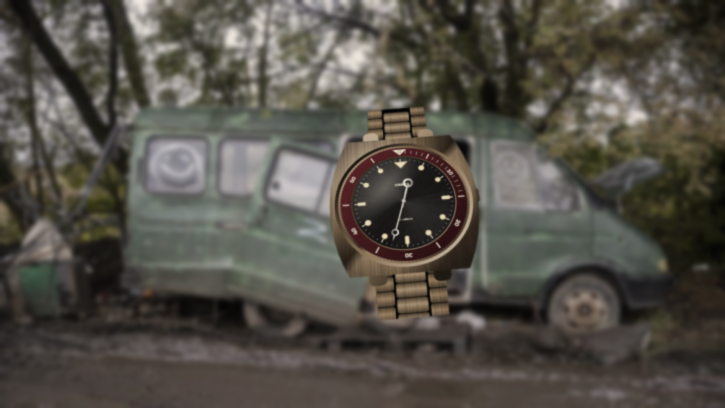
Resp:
**12:33**
